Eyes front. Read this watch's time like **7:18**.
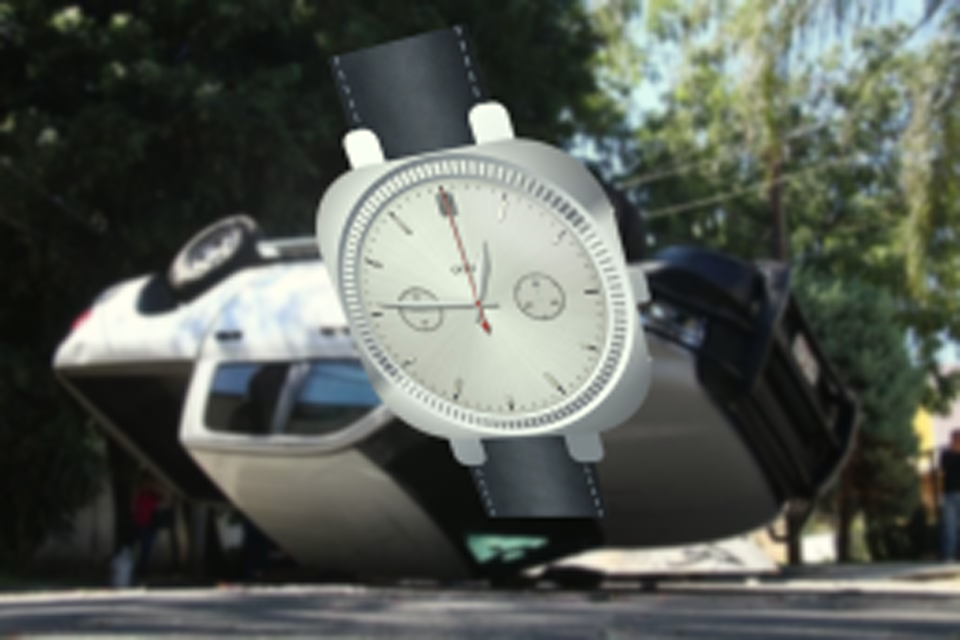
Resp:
**12:46**
